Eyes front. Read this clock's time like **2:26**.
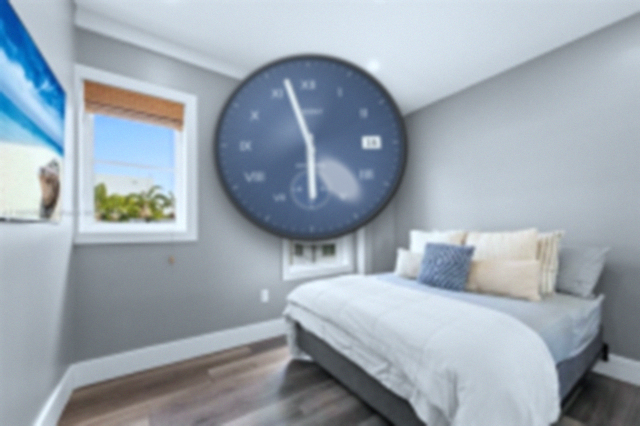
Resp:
**5:57**
